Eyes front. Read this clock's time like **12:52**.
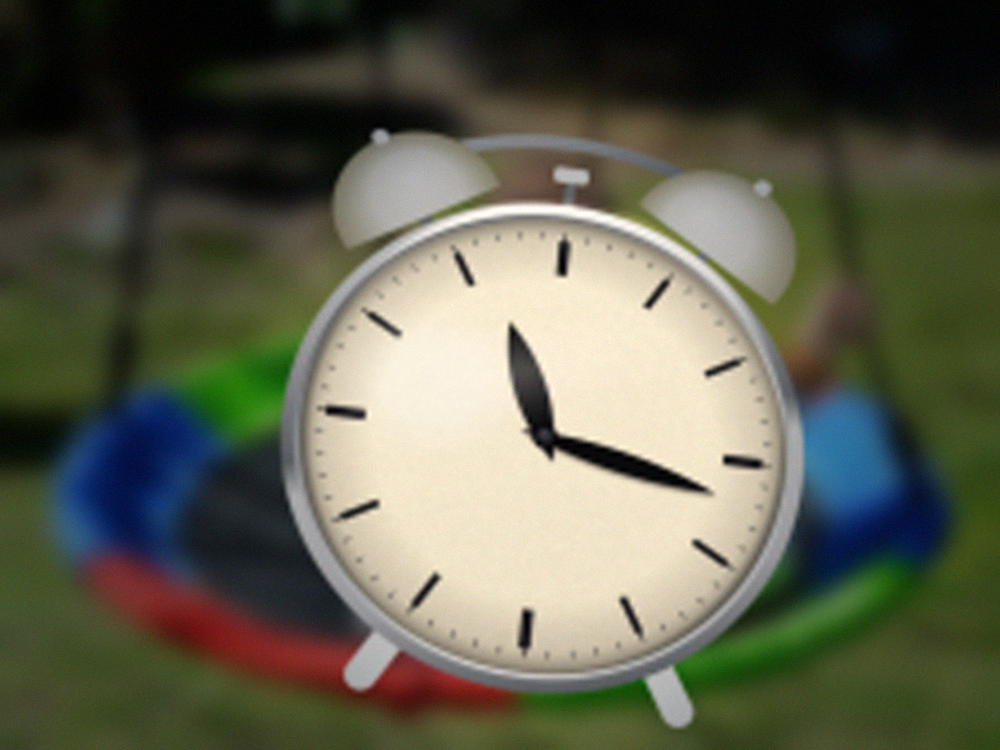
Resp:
**11:17**
